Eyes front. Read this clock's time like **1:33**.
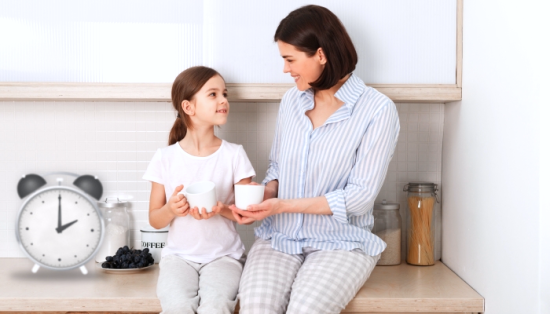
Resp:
**2:00**
